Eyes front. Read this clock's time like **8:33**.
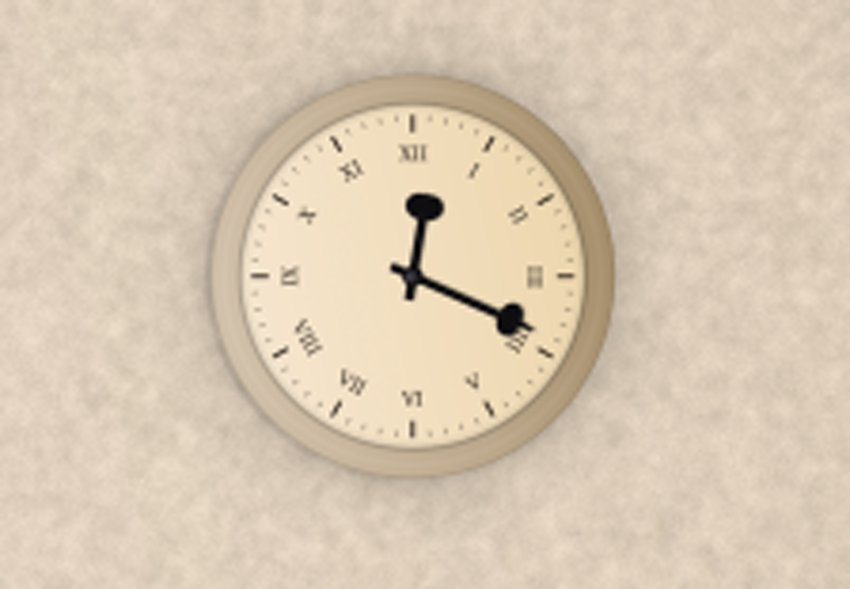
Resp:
**12:19**
